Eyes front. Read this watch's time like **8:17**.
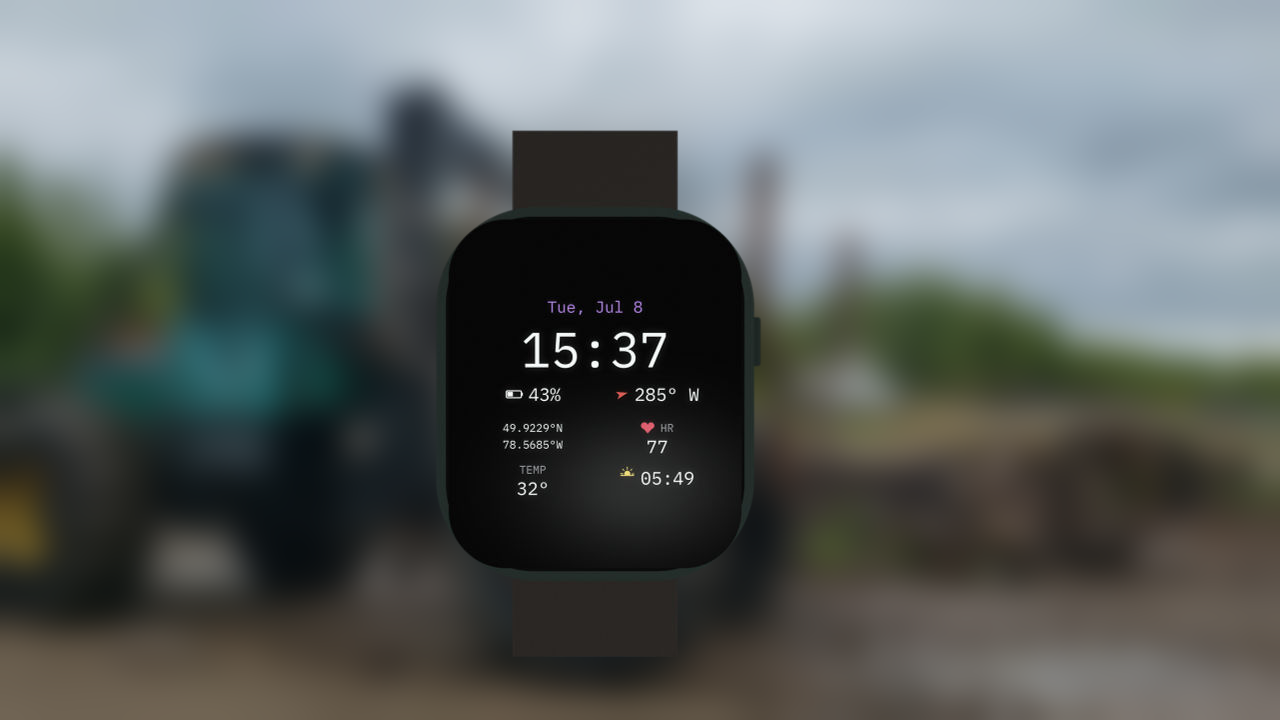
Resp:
**15:37**
